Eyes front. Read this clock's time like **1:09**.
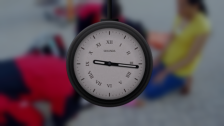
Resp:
**9:16**
